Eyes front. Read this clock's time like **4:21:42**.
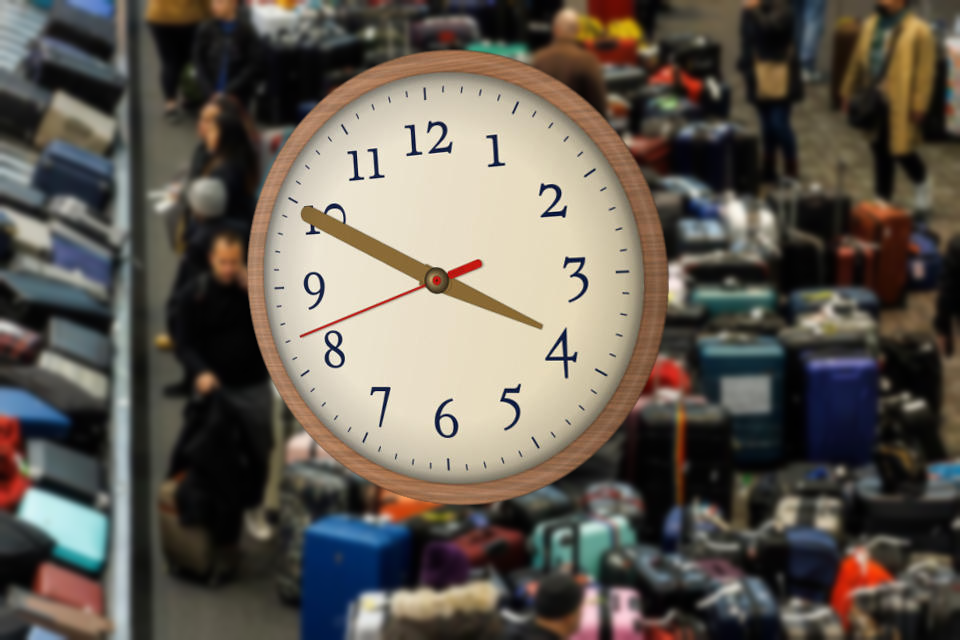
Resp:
**3:49:42**
